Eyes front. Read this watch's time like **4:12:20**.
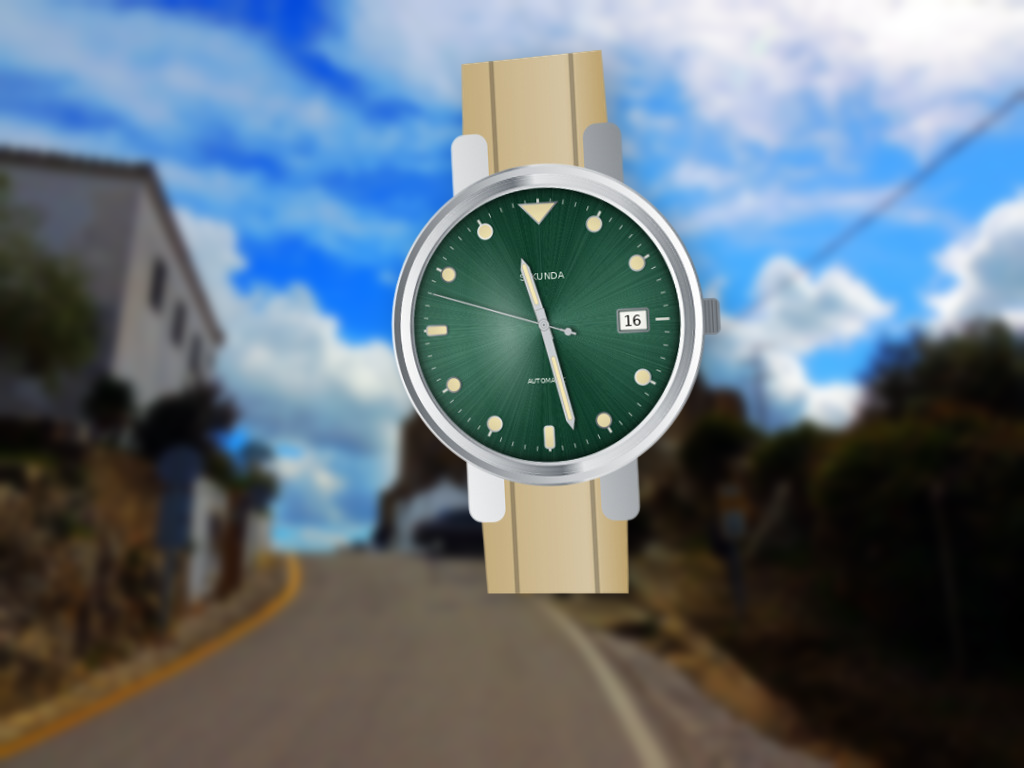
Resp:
**11:27:48**
